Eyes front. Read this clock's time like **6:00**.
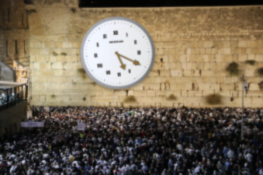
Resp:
**5:20**
